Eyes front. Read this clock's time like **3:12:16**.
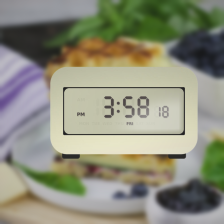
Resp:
**3:58:18**
